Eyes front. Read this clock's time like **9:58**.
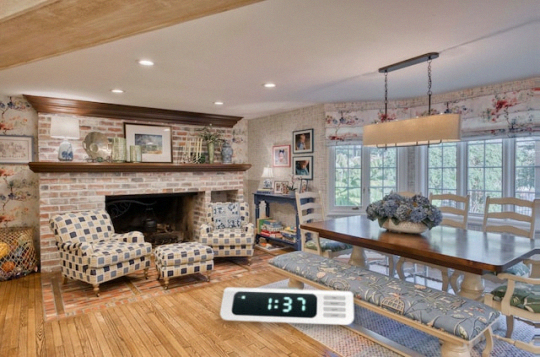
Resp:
**1:37**
